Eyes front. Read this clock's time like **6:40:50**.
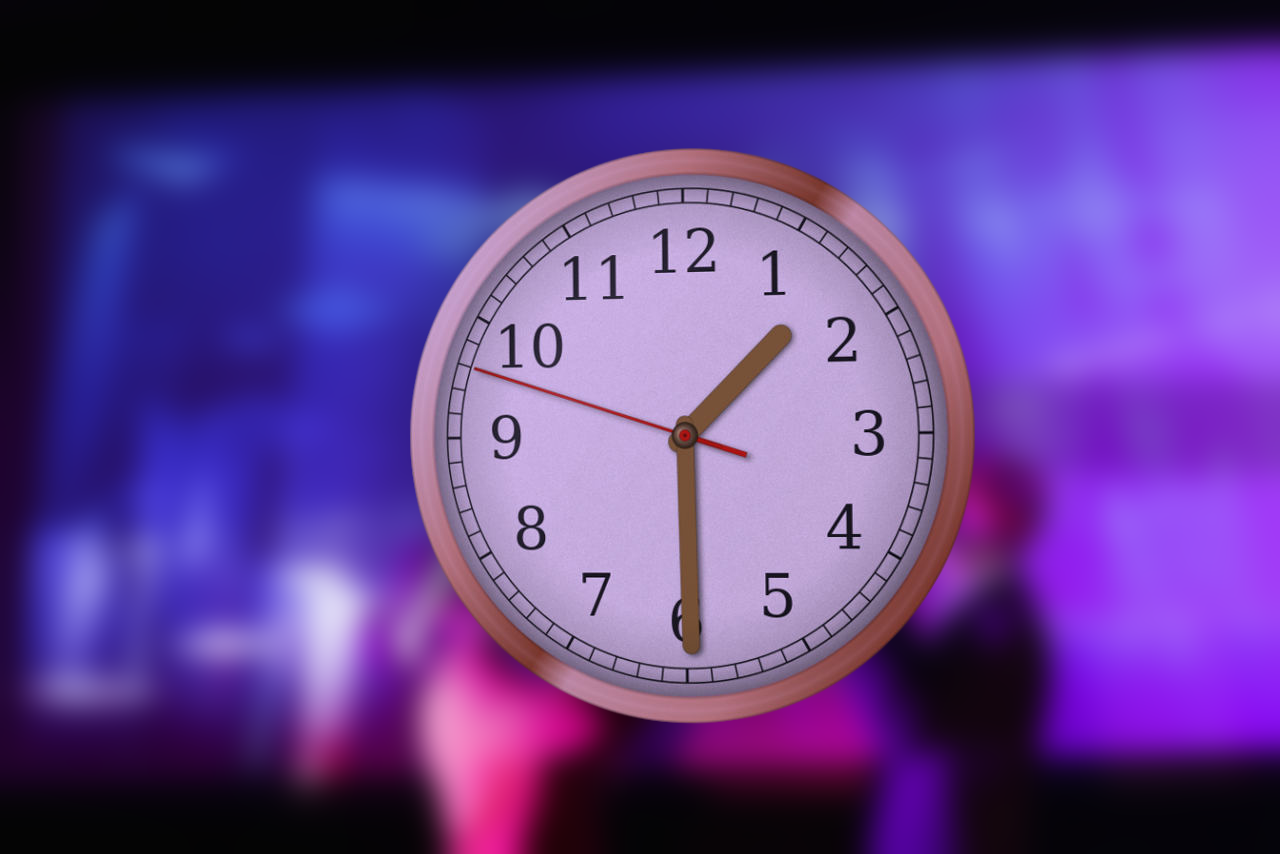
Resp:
**1:29:48**
